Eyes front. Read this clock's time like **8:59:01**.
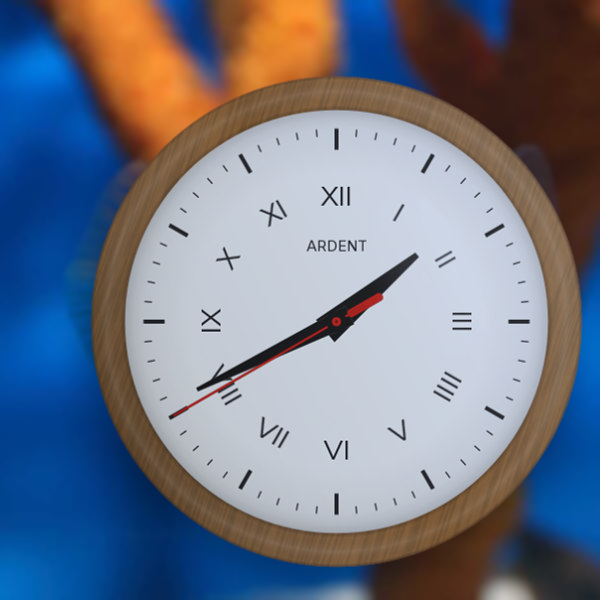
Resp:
**1:40:40**
